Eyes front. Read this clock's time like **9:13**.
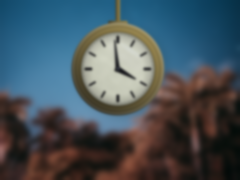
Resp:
**3:59**
